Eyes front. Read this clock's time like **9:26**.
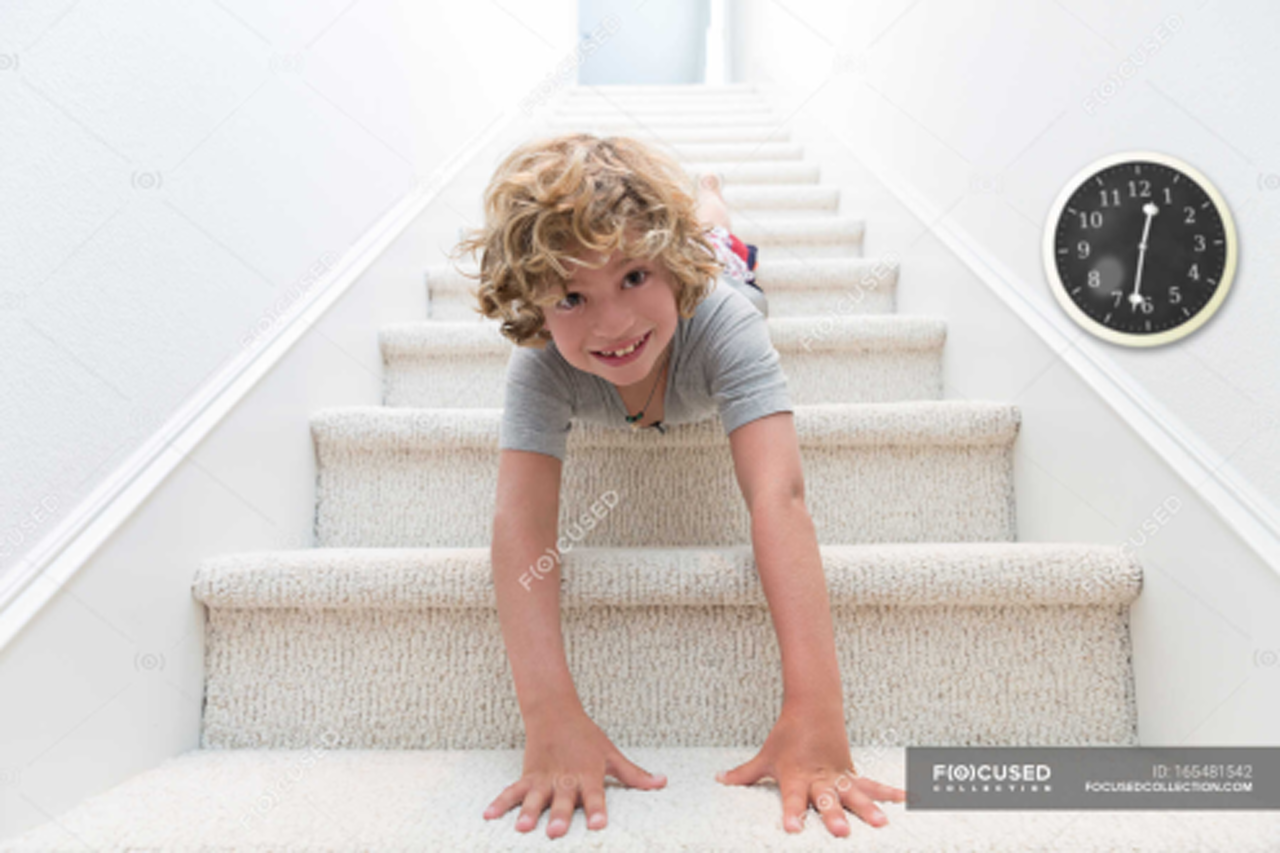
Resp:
**12:32**
